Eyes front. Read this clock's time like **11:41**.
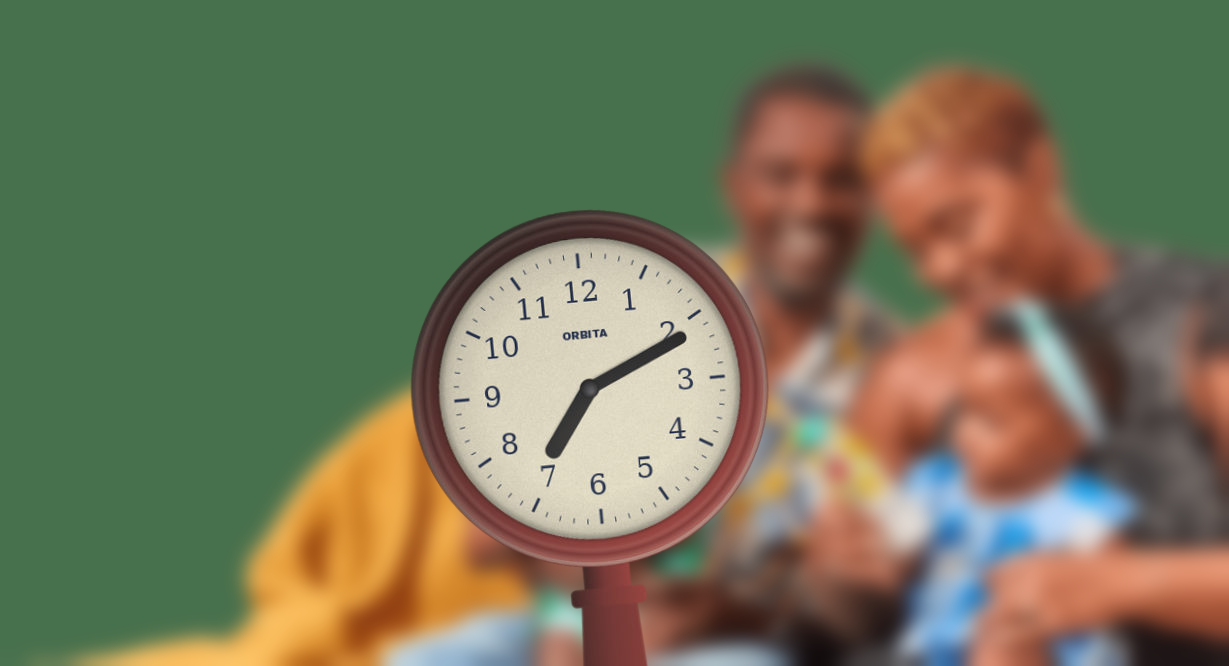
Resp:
**7:11**
